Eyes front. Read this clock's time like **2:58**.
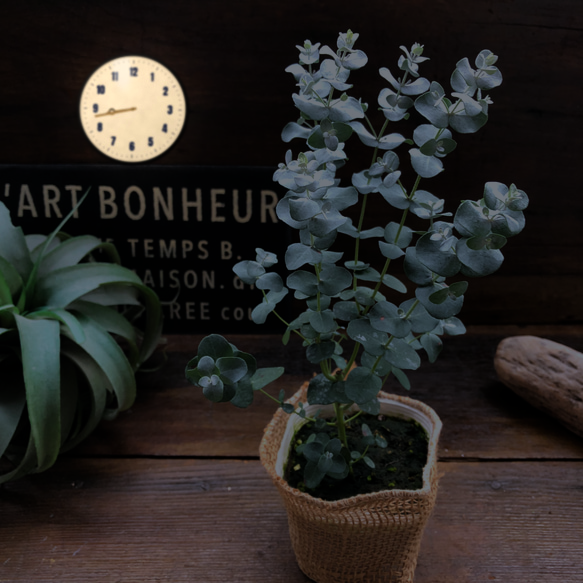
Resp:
**8:43**
